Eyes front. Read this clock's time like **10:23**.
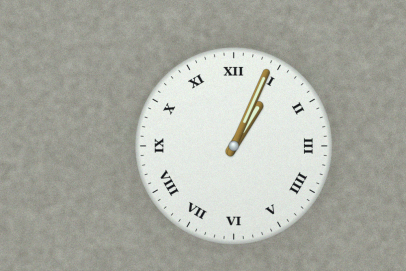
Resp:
**1:04**
